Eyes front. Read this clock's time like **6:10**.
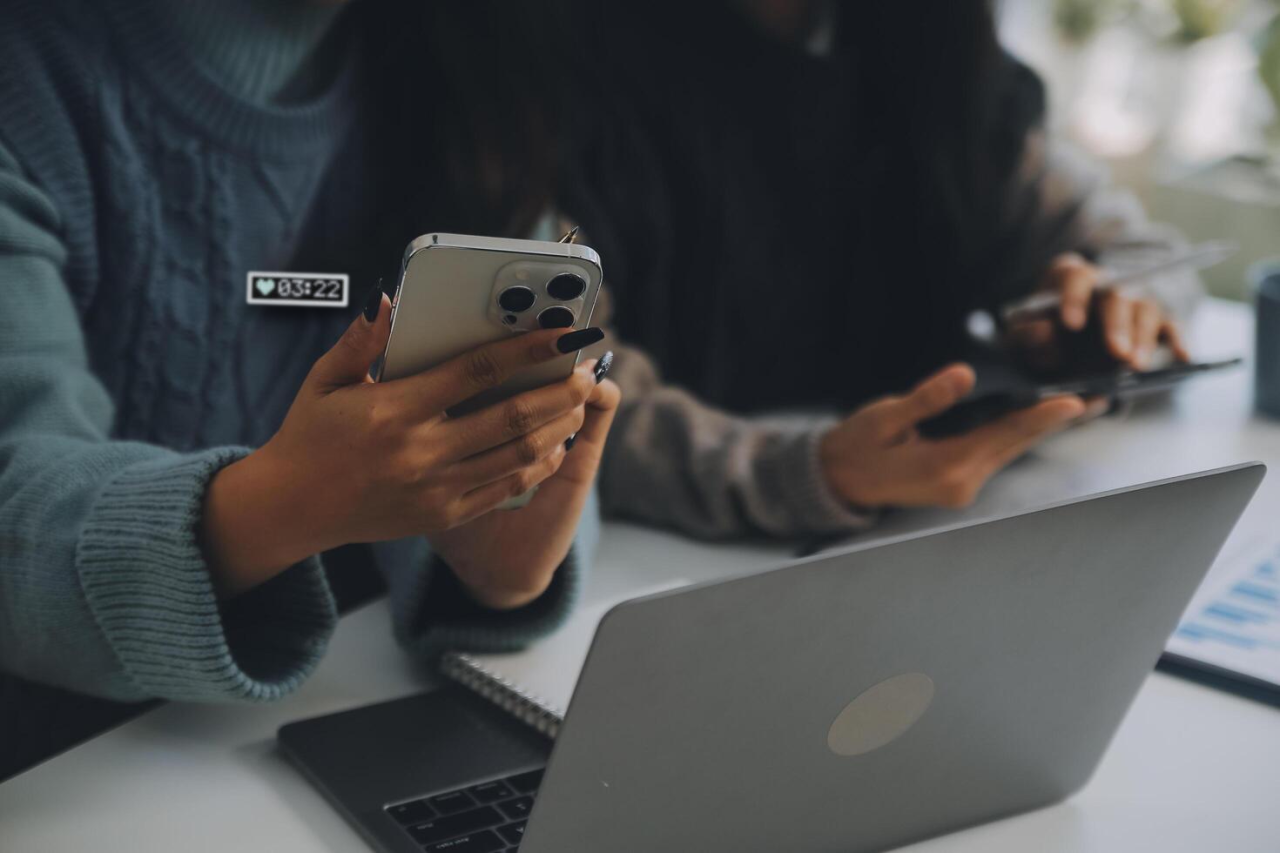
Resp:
**3:22**
